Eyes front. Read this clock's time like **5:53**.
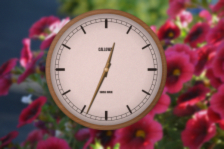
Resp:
**12:34**
